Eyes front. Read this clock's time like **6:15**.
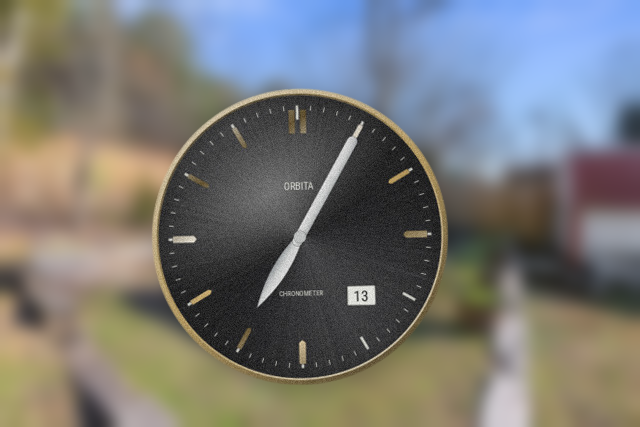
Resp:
**7:05**
